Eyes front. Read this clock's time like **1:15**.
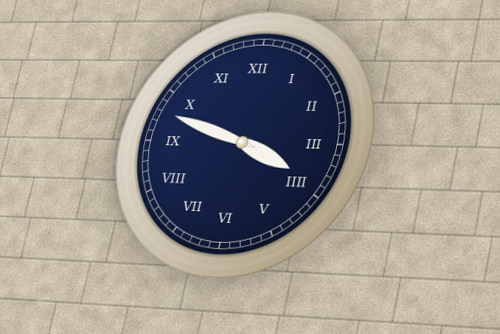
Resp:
**3:48**
